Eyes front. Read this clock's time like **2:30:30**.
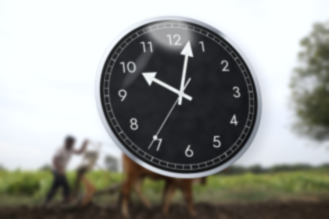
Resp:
**10:02:36**
